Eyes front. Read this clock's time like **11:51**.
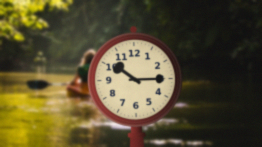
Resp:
**10:15**
